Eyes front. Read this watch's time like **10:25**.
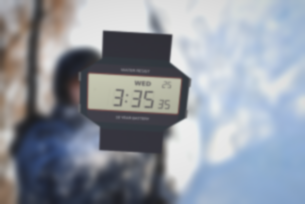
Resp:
**3:35**
